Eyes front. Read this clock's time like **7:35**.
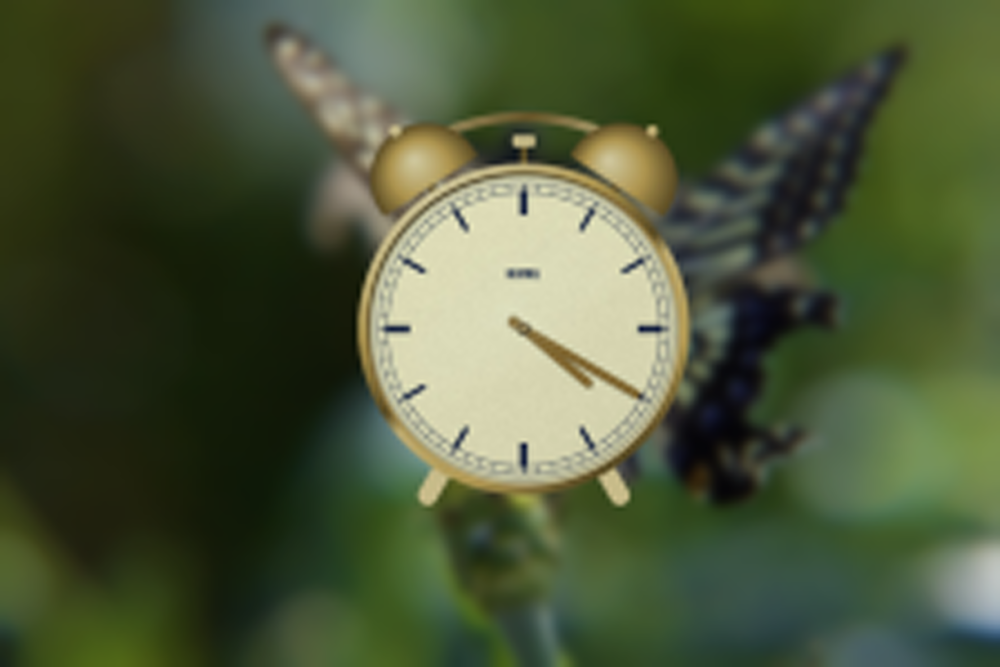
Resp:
**4:20**
